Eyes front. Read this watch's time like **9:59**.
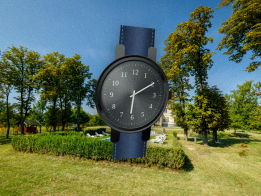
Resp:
**6:10**
